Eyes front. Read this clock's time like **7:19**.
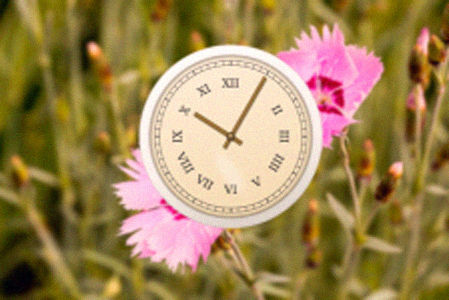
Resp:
**10:05**
